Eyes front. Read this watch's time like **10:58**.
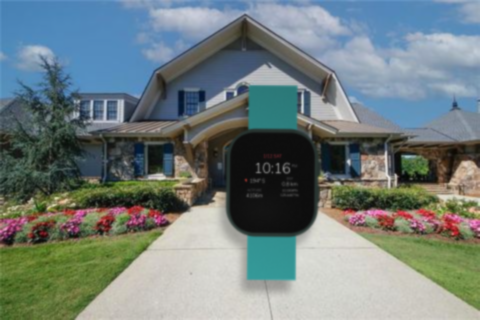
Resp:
**10:16**
